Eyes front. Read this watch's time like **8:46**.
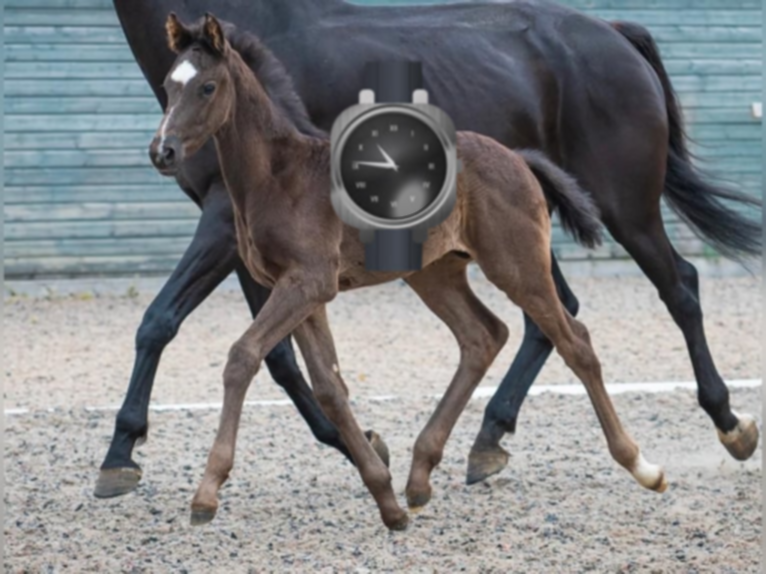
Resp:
**10:46**
